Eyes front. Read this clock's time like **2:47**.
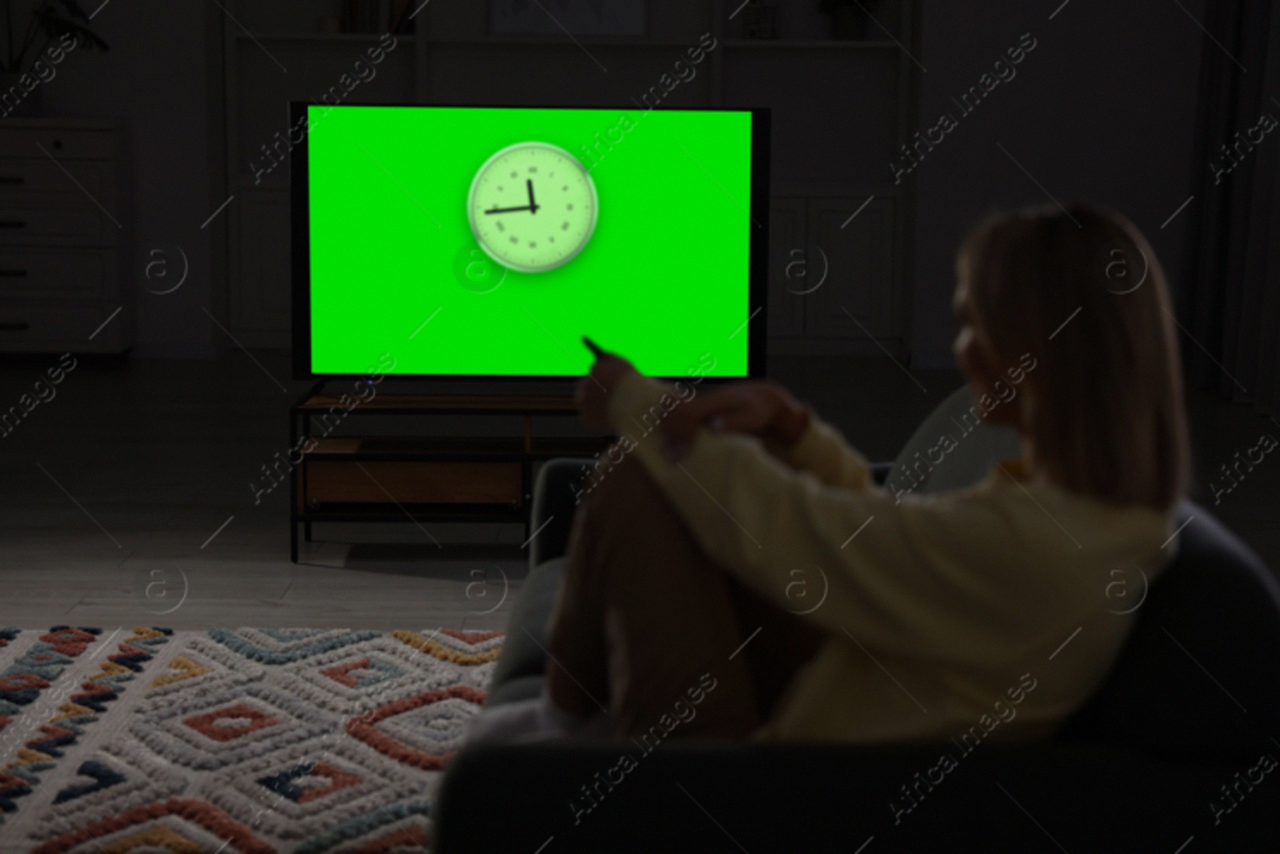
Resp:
**11:44**
